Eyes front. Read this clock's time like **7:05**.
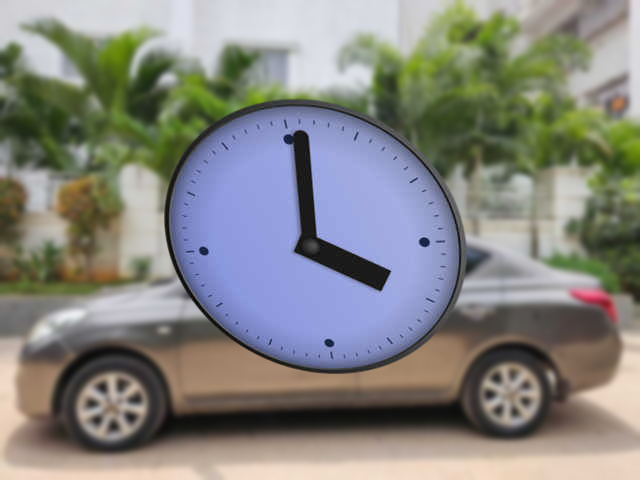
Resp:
**4:01**
